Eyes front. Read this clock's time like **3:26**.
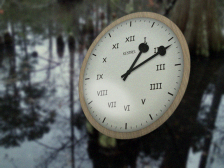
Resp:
**1:11**
